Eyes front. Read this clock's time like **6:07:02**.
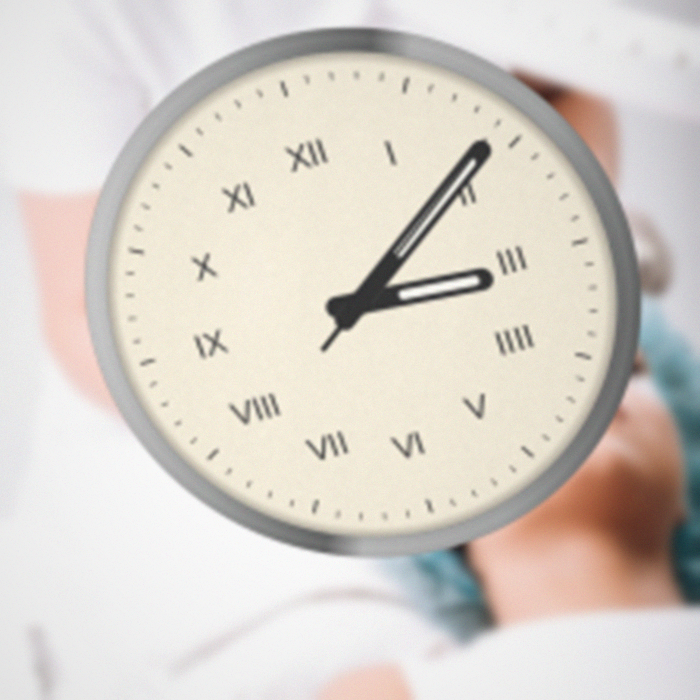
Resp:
**3:09:09**
